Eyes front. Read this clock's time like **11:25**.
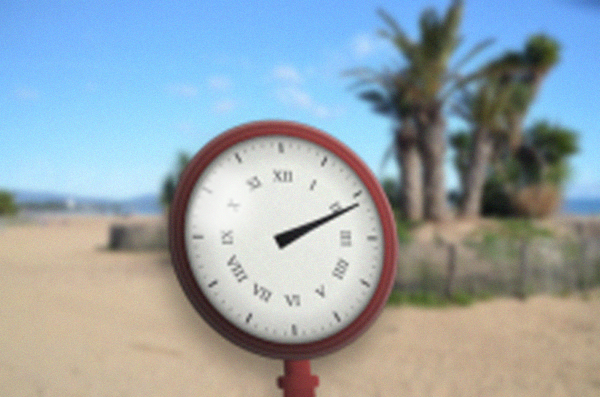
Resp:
**2:11**
